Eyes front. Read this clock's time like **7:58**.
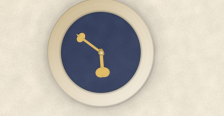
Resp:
**5:51**
